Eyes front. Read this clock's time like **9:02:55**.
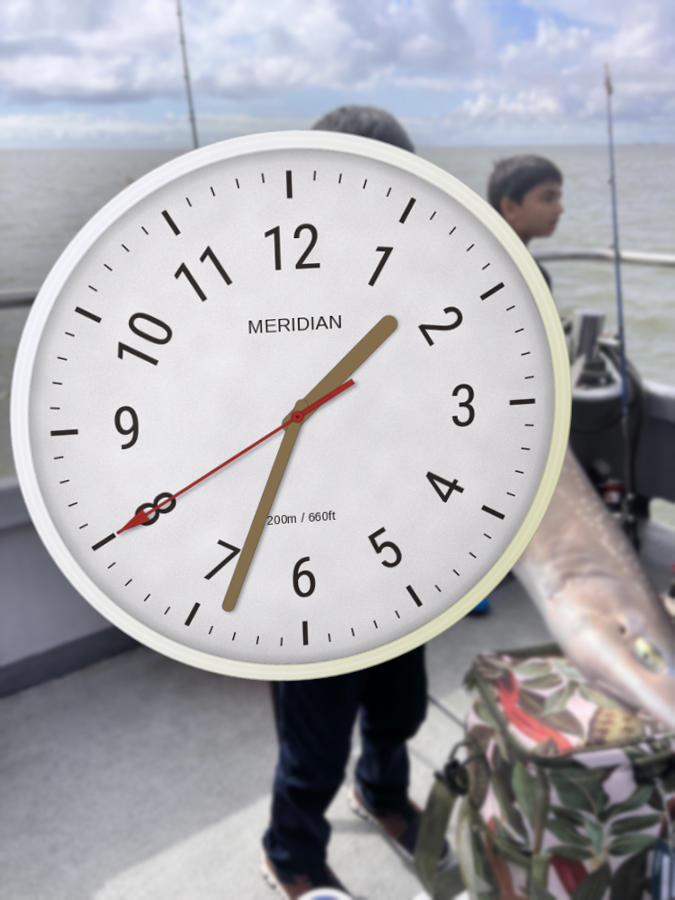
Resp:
**1:33:40**
